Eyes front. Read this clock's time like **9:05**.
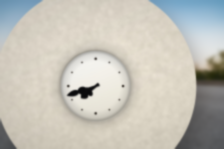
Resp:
**7:42**
